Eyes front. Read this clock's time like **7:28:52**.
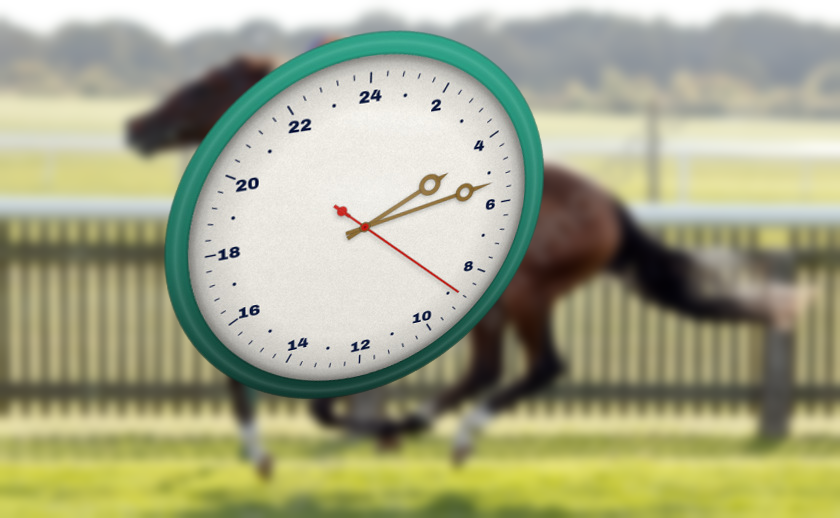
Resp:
**4:13:22**
